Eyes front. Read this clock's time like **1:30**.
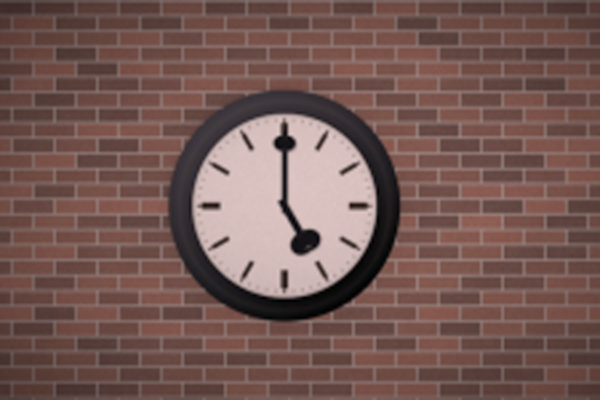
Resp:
**5:00**
